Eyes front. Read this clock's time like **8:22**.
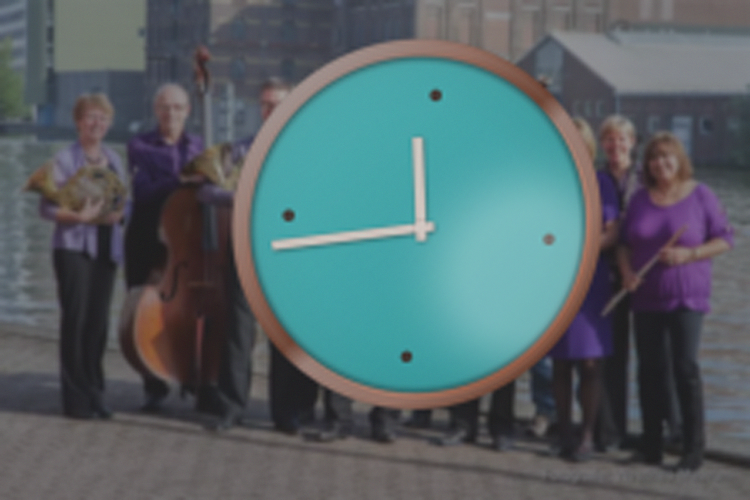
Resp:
**11:43**
